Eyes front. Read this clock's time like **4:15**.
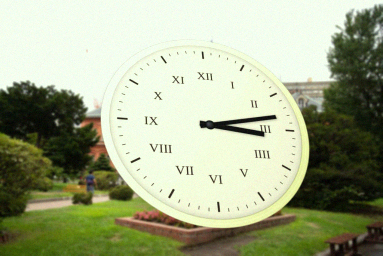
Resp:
**3:13**
